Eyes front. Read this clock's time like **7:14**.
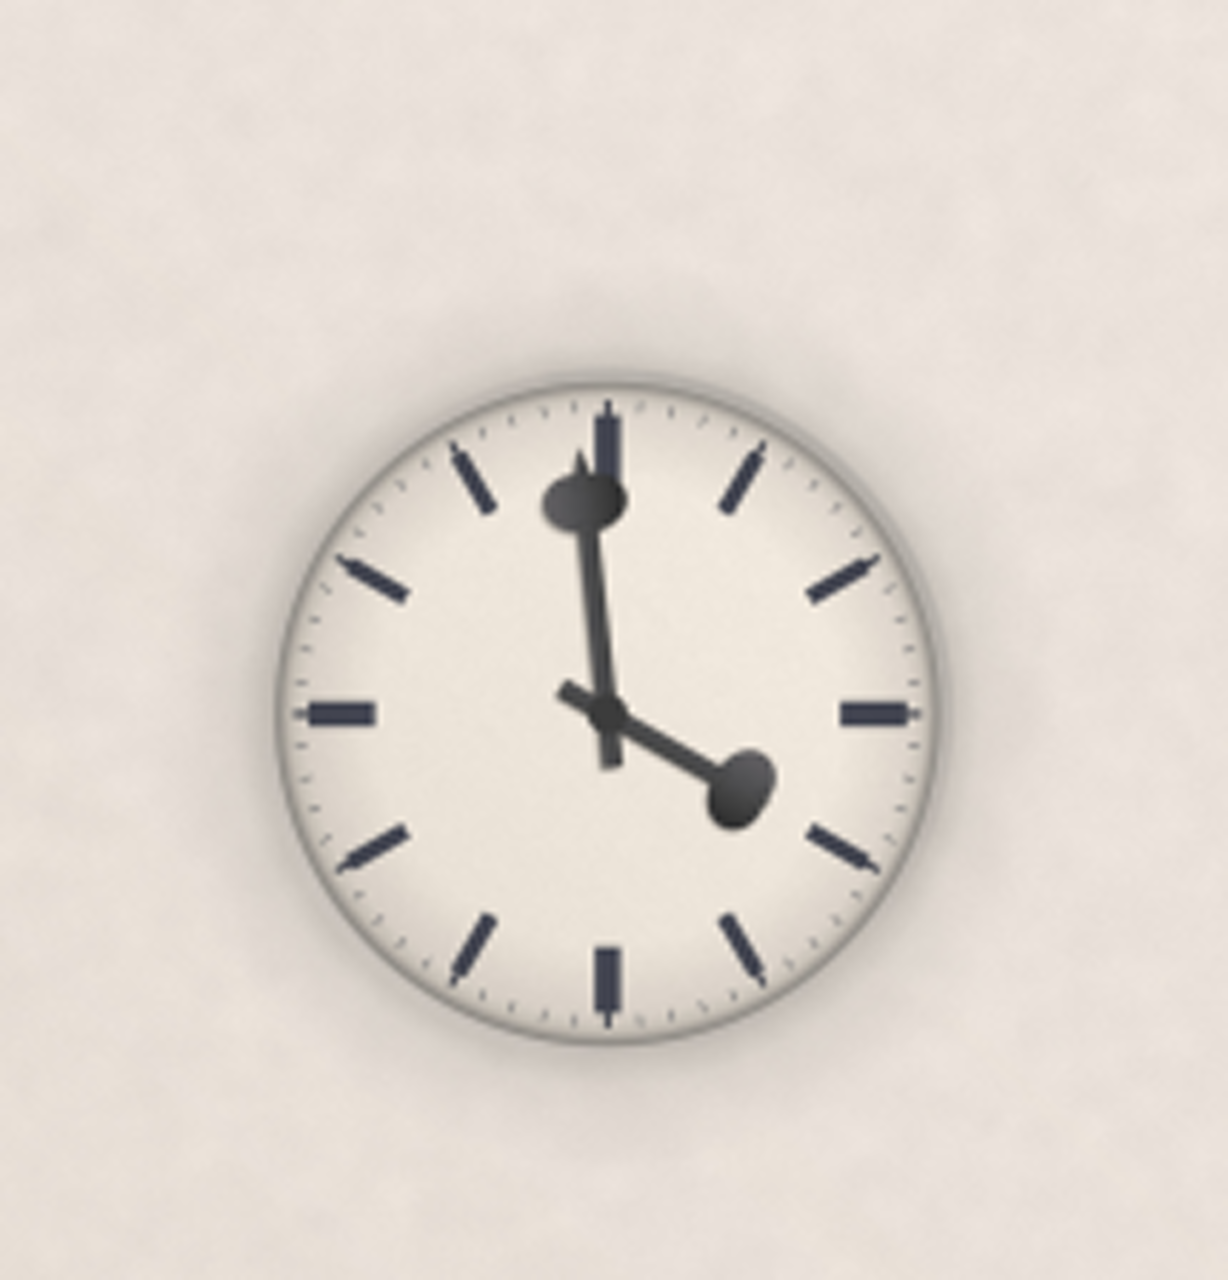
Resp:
**3:59**
